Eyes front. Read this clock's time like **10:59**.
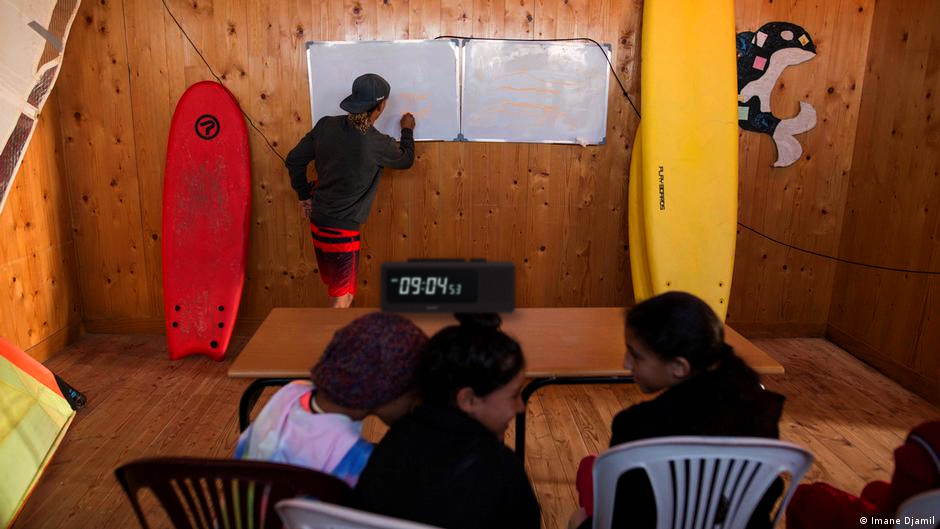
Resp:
**9:04**
